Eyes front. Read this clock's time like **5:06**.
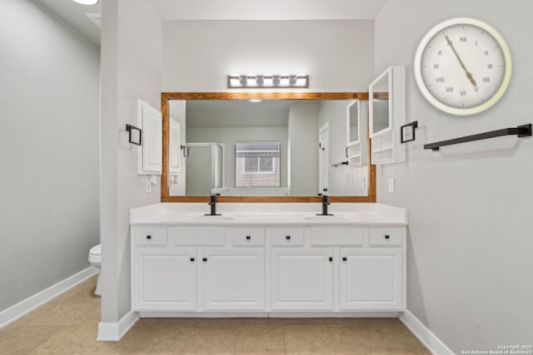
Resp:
**4:55**
